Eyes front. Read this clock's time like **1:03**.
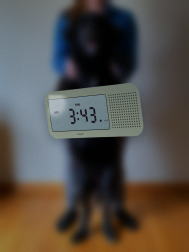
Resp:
**3:43**
